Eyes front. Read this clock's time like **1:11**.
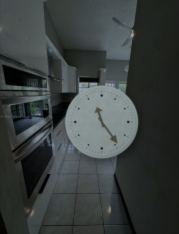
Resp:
**11:24**
